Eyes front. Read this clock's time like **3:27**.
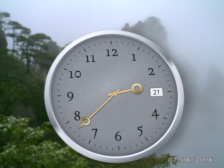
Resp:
**2:38**
